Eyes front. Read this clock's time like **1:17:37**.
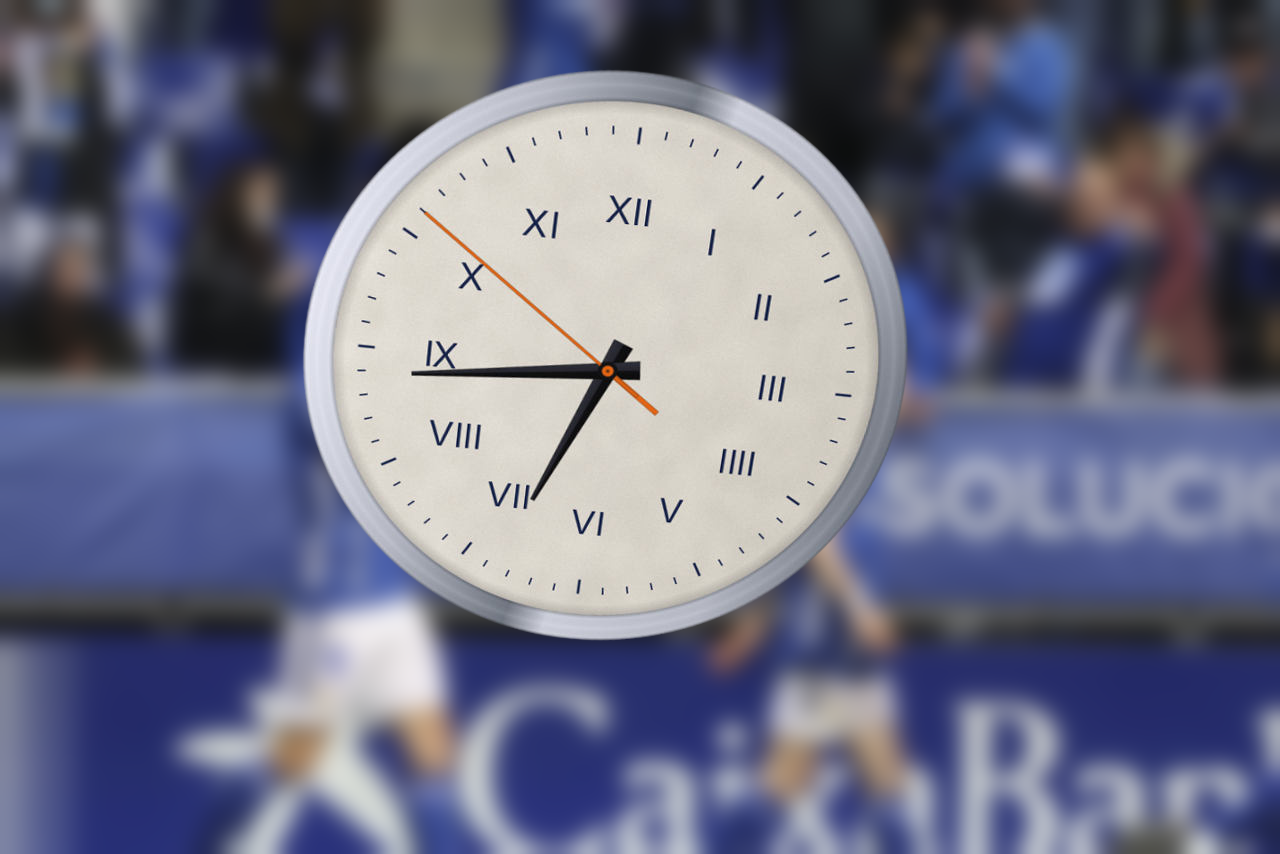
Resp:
**6:43:51**
